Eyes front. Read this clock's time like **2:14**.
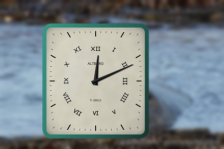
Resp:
**12:11**
